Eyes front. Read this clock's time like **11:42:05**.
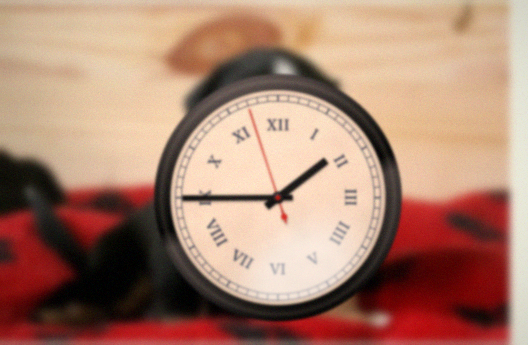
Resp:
**1:44:57**
